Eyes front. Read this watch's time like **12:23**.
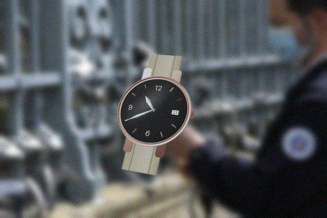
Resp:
**10:40**
